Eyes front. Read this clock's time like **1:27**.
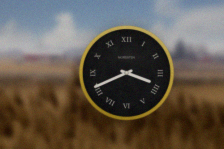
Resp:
**3:41**
